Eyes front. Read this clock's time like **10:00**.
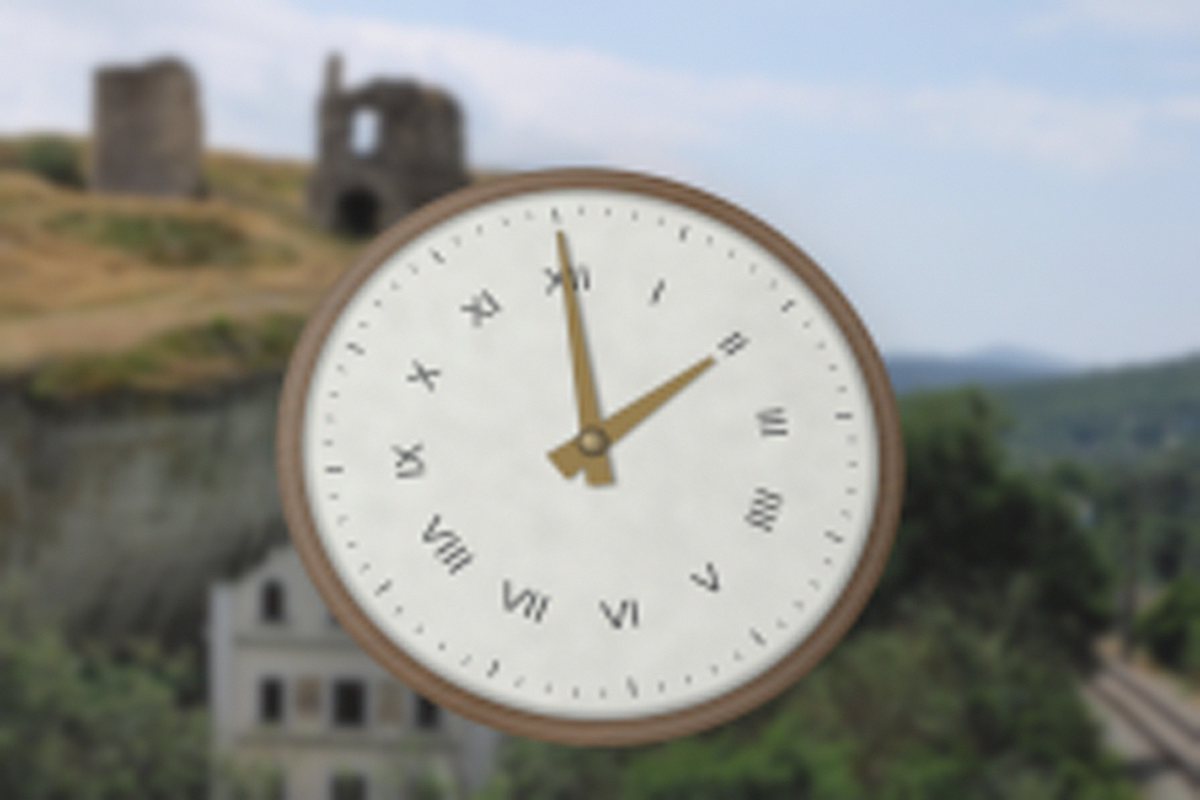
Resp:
**2:00**
